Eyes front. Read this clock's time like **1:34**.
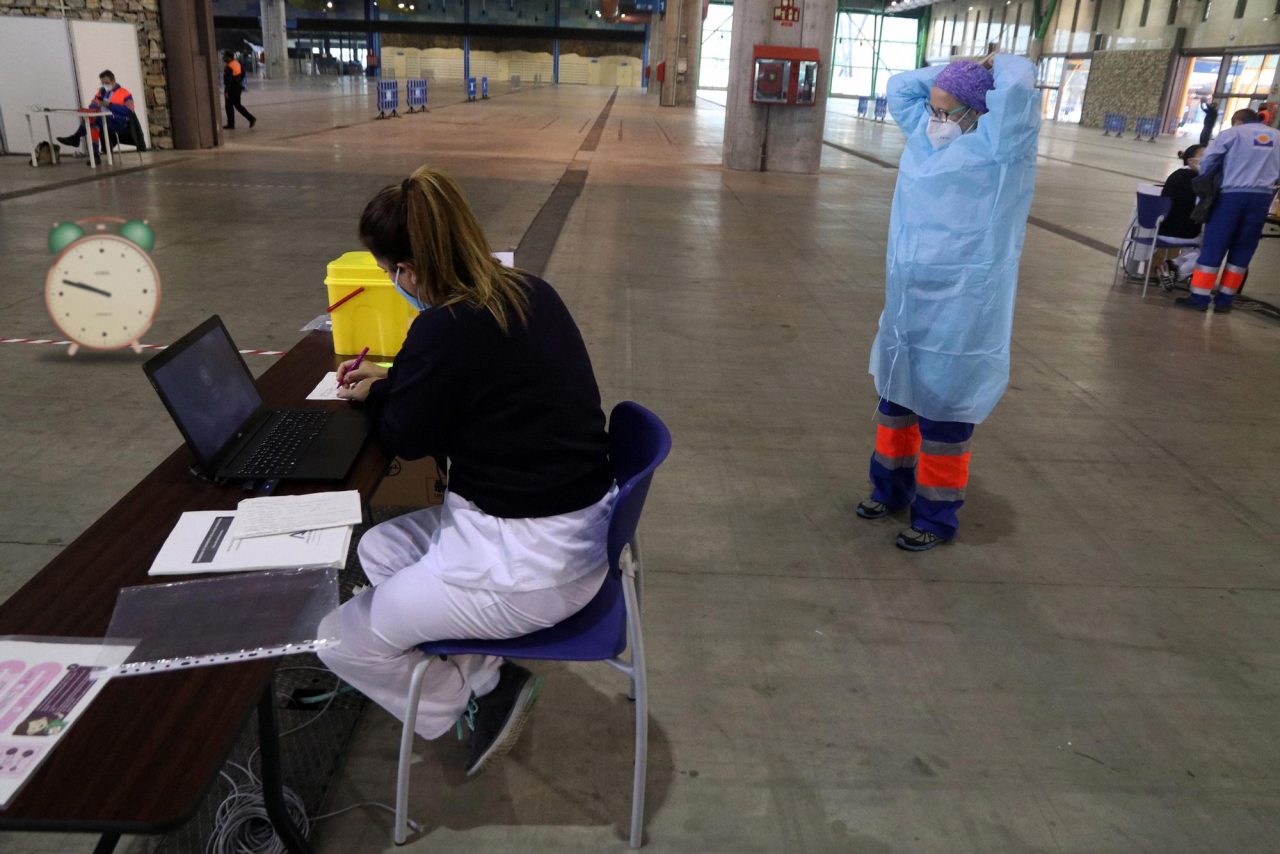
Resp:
**9:48**
